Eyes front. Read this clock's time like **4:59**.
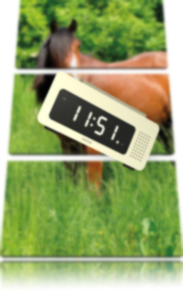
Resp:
**11:51**
